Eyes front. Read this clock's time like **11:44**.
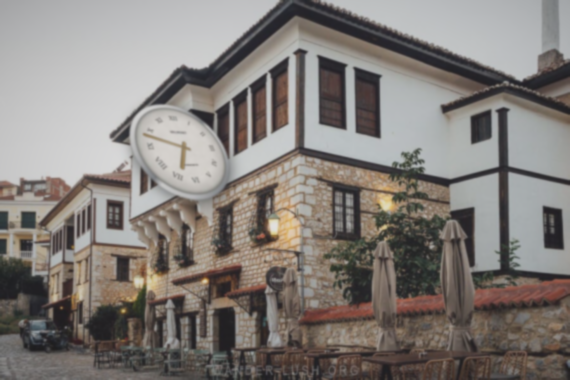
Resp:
**6:48**
